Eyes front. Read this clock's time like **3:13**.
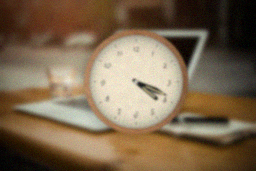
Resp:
**4:19**
